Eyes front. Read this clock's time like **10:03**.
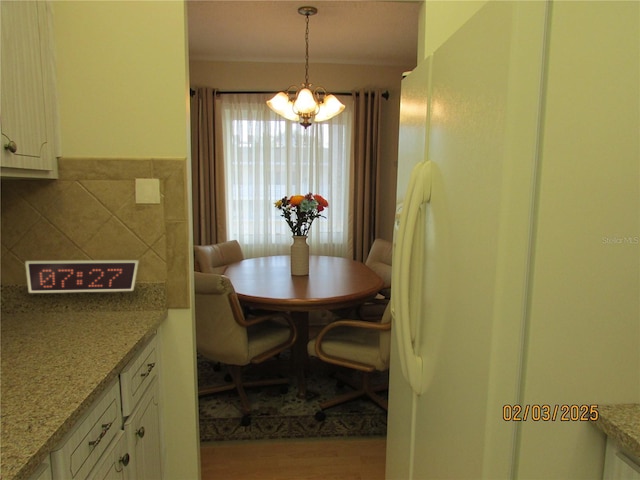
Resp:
**7:27**
